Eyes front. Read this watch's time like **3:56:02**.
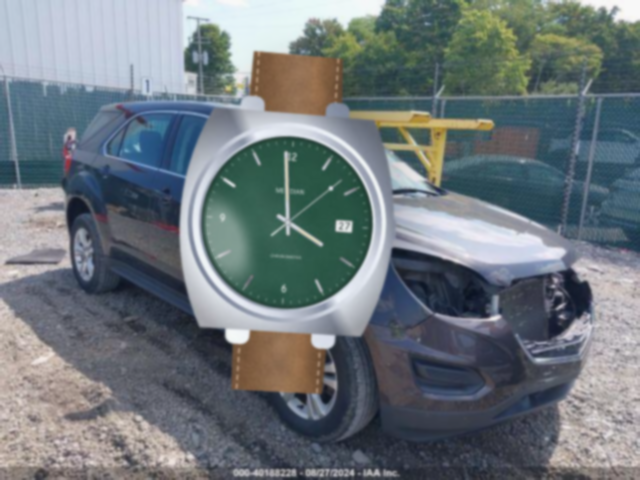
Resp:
**3:59:08**
